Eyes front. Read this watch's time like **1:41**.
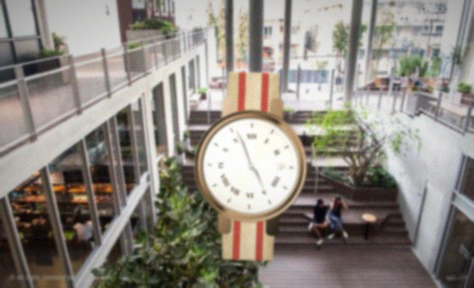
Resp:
**4:56**
